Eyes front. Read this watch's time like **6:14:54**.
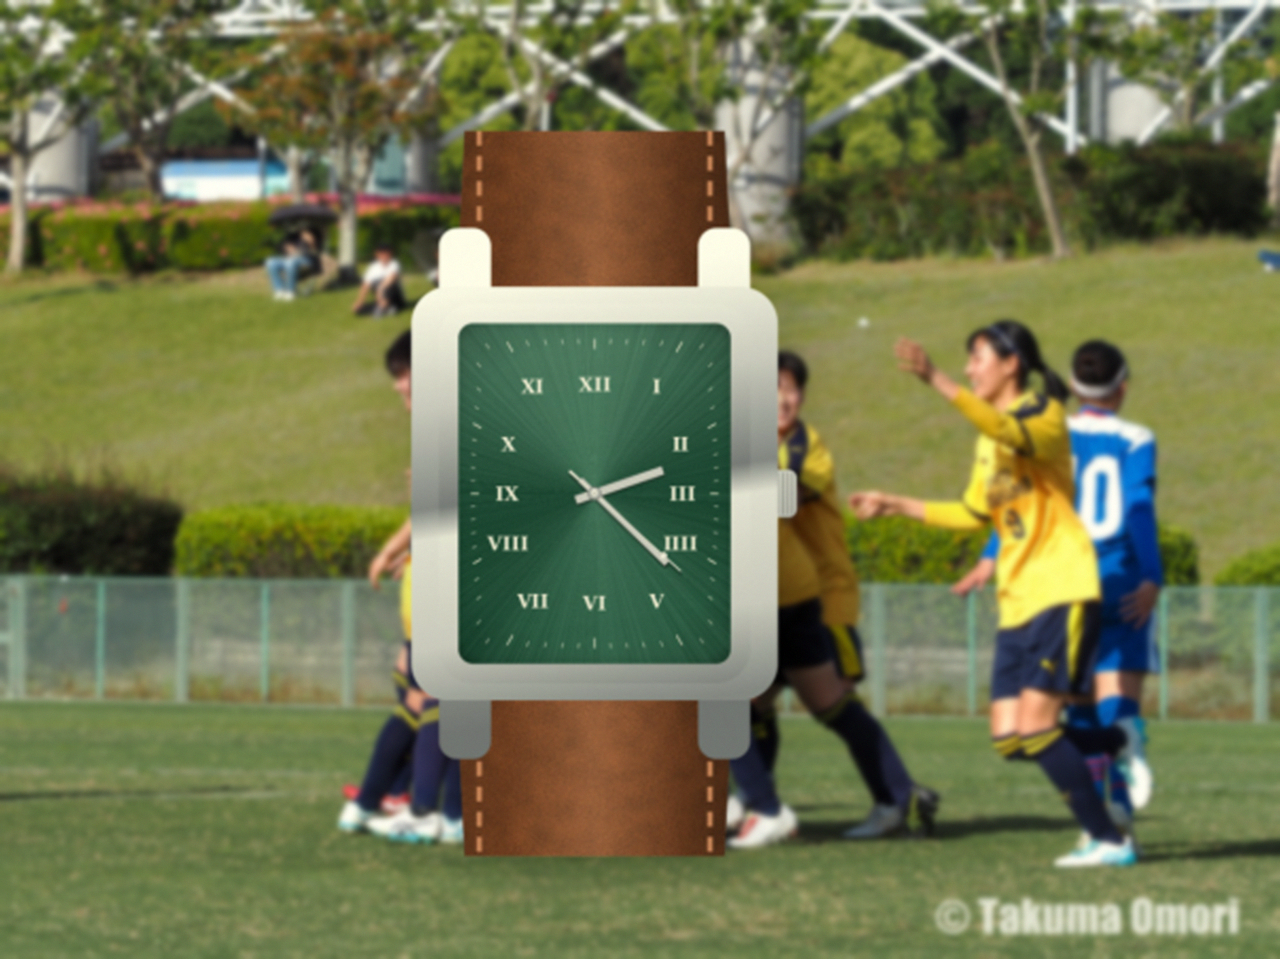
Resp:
**2:22:22**
